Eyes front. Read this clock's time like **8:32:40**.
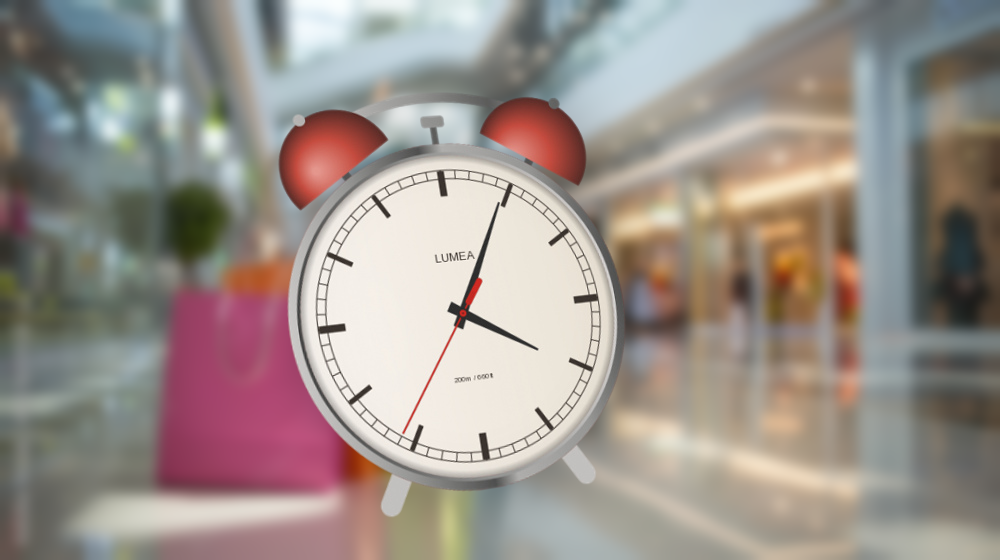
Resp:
**4:04:36**
